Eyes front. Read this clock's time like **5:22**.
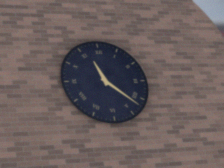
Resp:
**11:22**
